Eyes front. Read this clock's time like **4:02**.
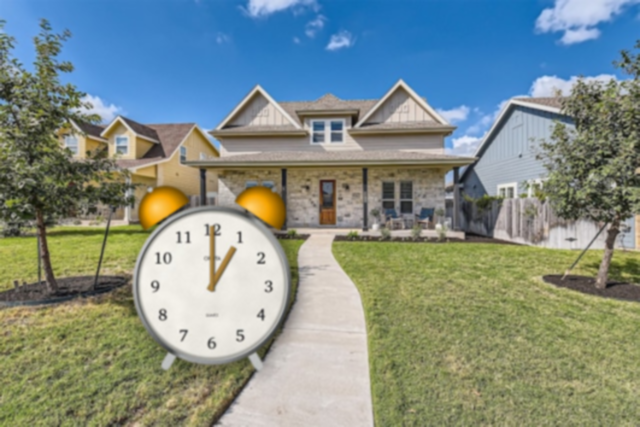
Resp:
**1:00**
